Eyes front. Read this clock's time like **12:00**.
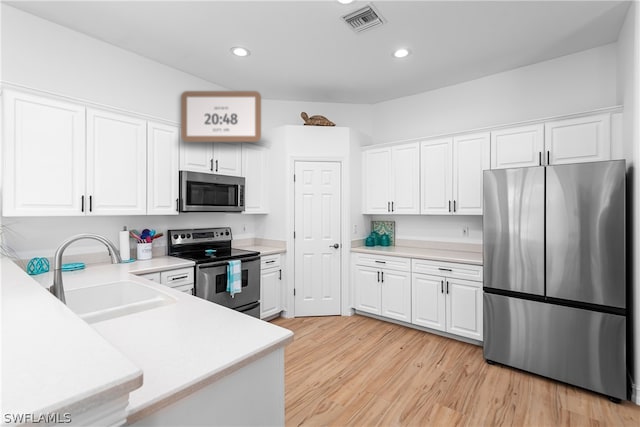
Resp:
**20:48**
